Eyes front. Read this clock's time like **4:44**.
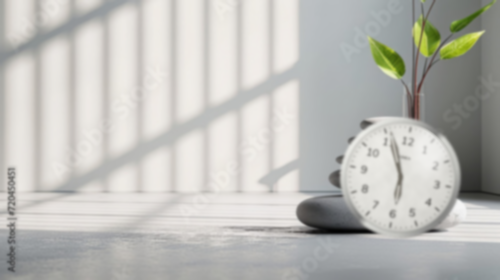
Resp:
**5:56**
